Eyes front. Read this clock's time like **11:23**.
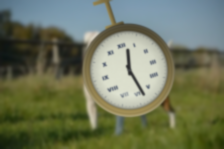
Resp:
**12:28**
